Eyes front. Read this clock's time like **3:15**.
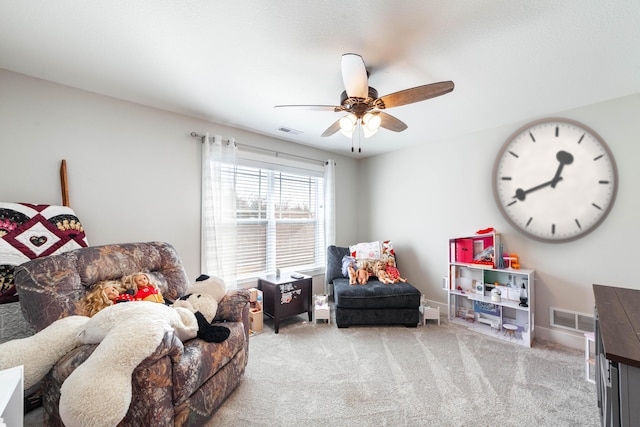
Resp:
**12:41**
